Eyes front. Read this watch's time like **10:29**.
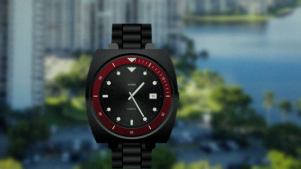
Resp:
**1:25**
